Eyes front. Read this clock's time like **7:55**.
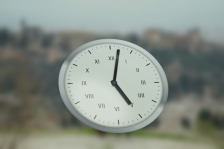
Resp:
**5:02**
